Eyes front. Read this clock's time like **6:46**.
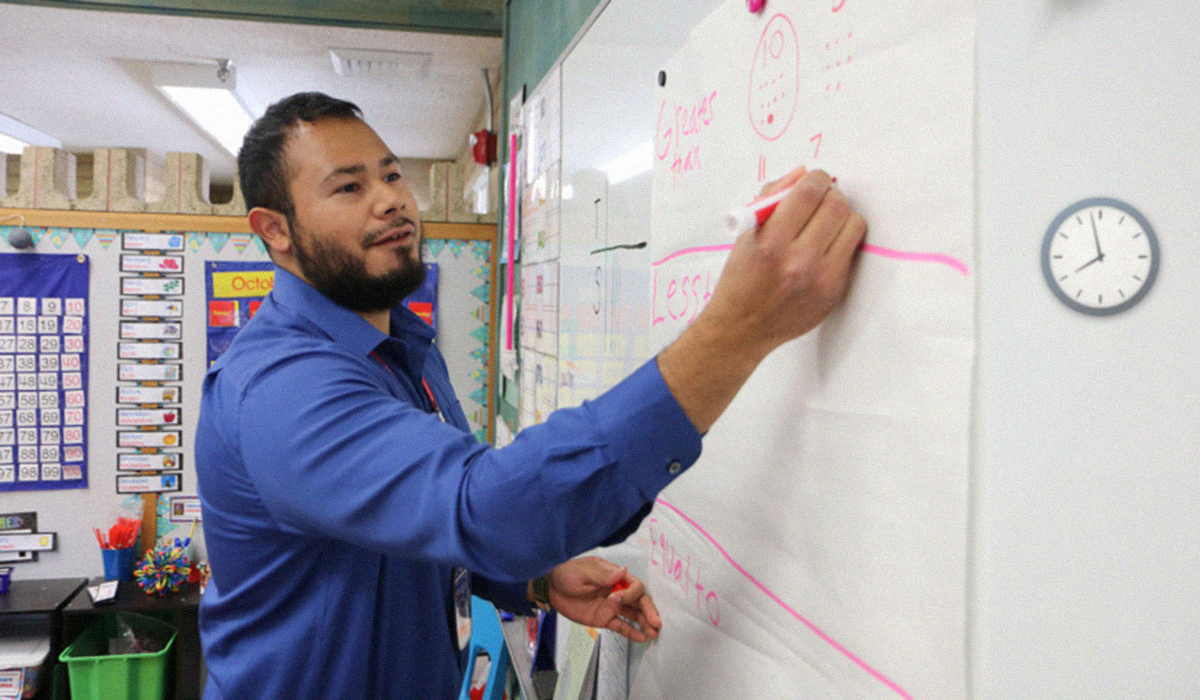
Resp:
**7:58**
